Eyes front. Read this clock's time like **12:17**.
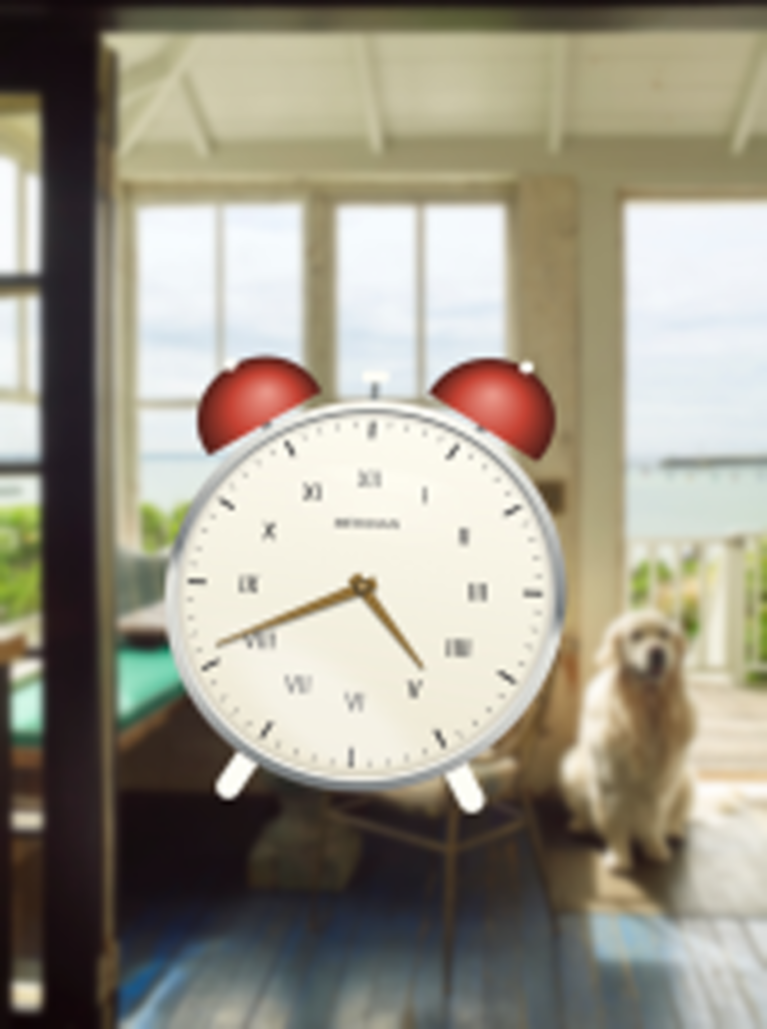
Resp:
**4:41**
